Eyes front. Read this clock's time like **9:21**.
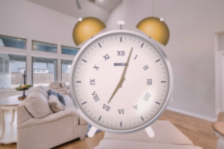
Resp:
**7:03**
